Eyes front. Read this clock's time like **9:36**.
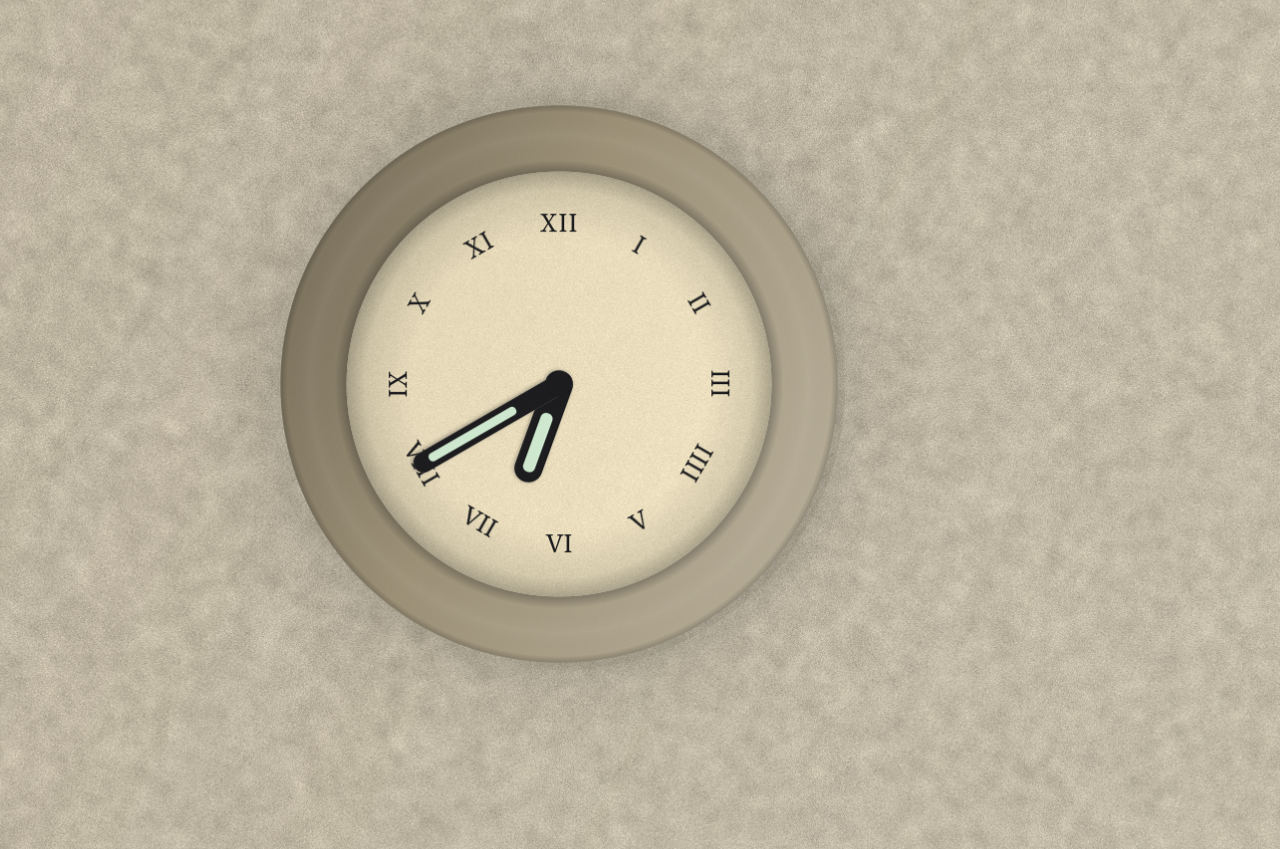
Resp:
**6:40**
